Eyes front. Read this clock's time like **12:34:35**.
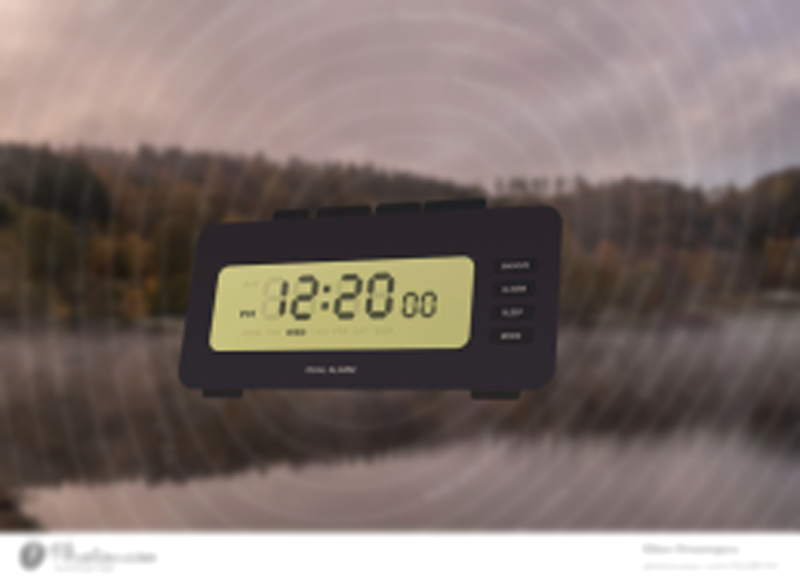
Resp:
**12:20:00**
